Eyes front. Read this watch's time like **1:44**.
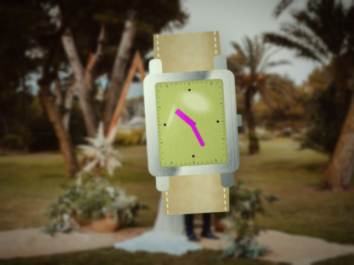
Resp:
**10:26**
